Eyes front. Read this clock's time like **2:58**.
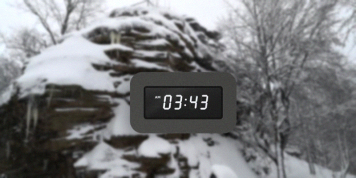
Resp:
**3:43**
